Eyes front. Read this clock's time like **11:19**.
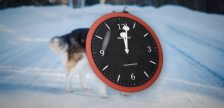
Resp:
**12:02**
